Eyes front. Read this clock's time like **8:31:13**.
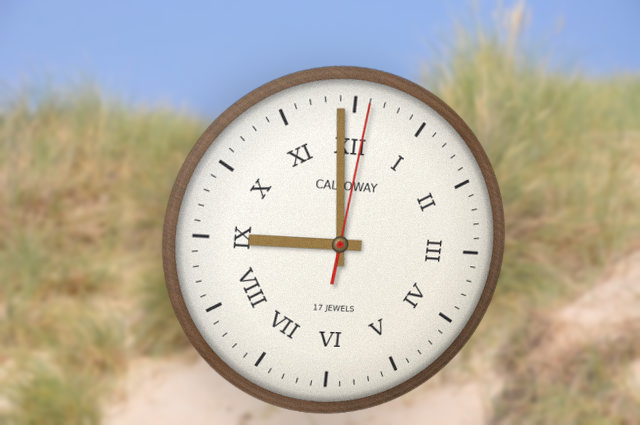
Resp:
**8:59:01**
